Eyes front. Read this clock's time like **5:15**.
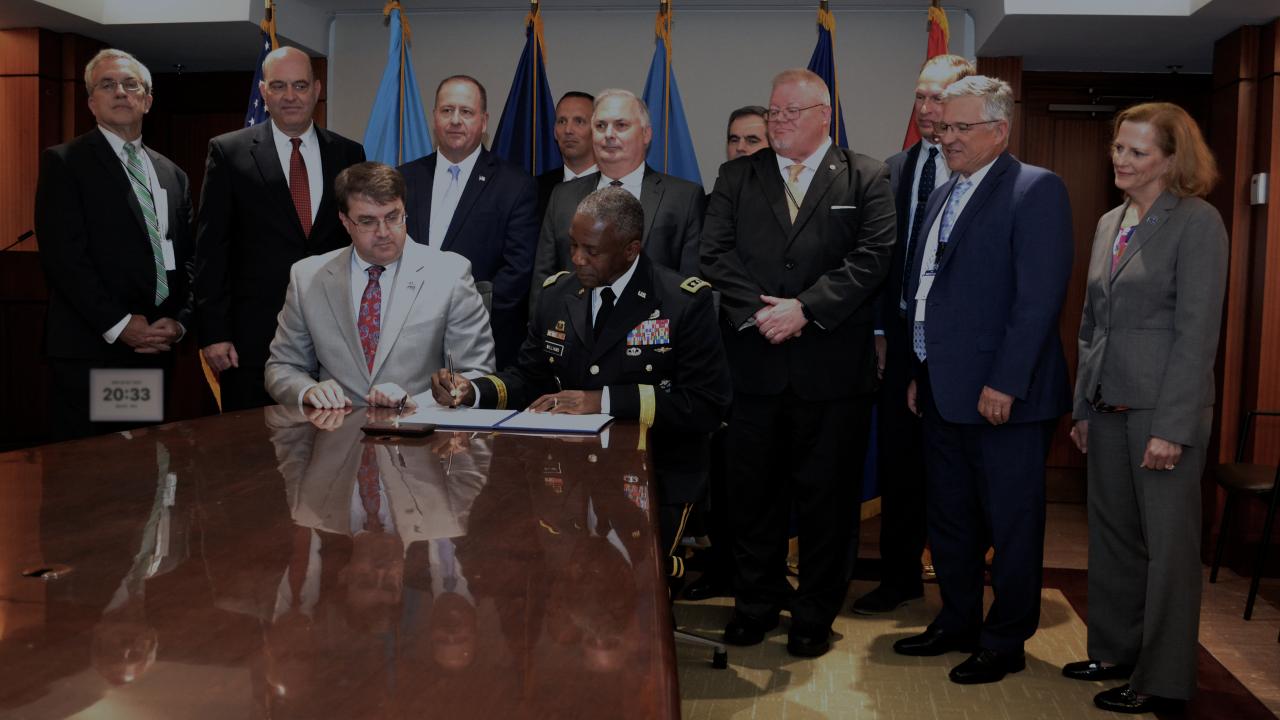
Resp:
**20:33**
